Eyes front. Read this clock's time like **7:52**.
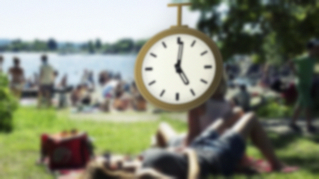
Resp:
**5:01**
